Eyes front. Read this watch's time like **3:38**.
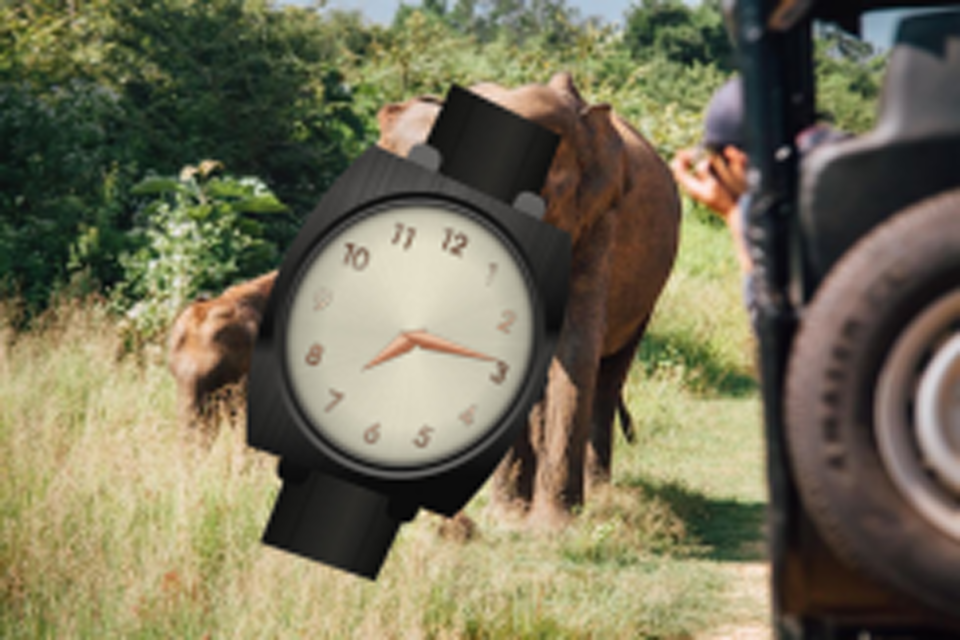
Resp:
**7:14**
